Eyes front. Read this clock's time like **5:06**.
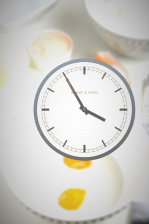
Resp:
**3:55**
